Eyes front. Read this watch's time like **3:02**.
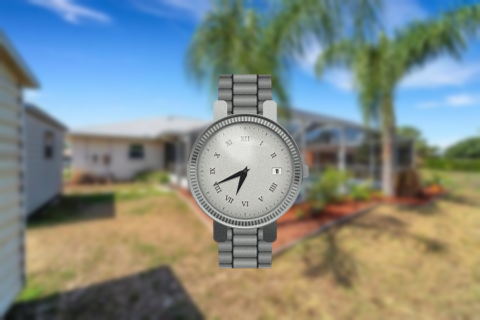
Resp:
**6:41**
